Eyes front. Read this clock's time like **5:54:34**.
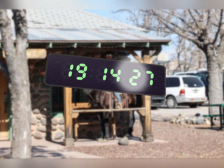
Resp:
**19:14:27**
